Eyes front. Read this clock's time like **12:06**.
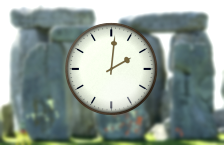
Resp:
**2:01**
